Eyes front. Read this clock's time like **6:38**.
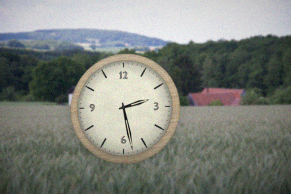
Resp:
**2:28**
